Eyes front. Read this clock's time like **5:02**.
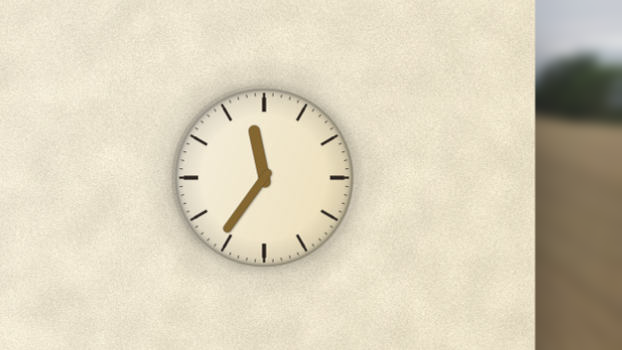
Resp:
**11:36**
